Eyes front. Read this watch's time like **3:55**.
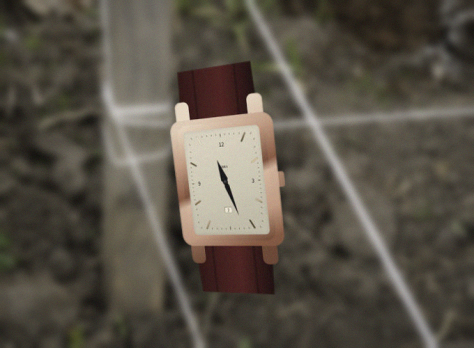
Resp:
**11:27**
